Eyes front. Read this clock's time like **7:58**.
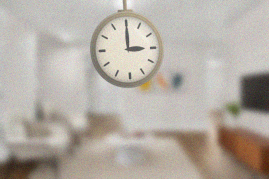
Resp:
**3:00**
